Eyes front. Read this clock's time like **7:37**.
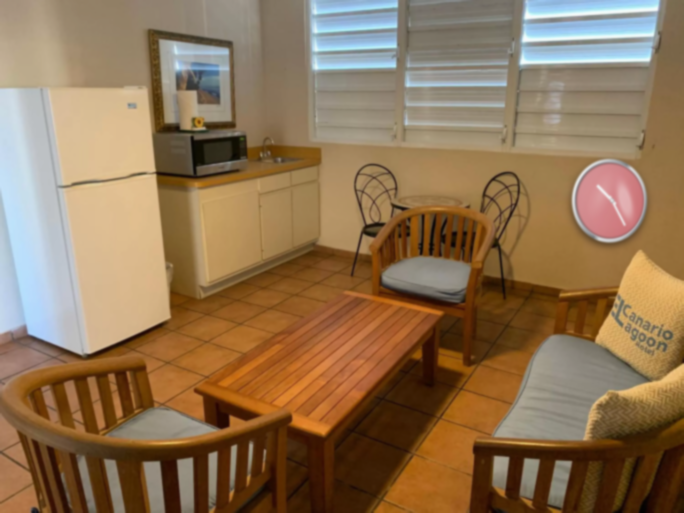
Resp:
**10:25**
